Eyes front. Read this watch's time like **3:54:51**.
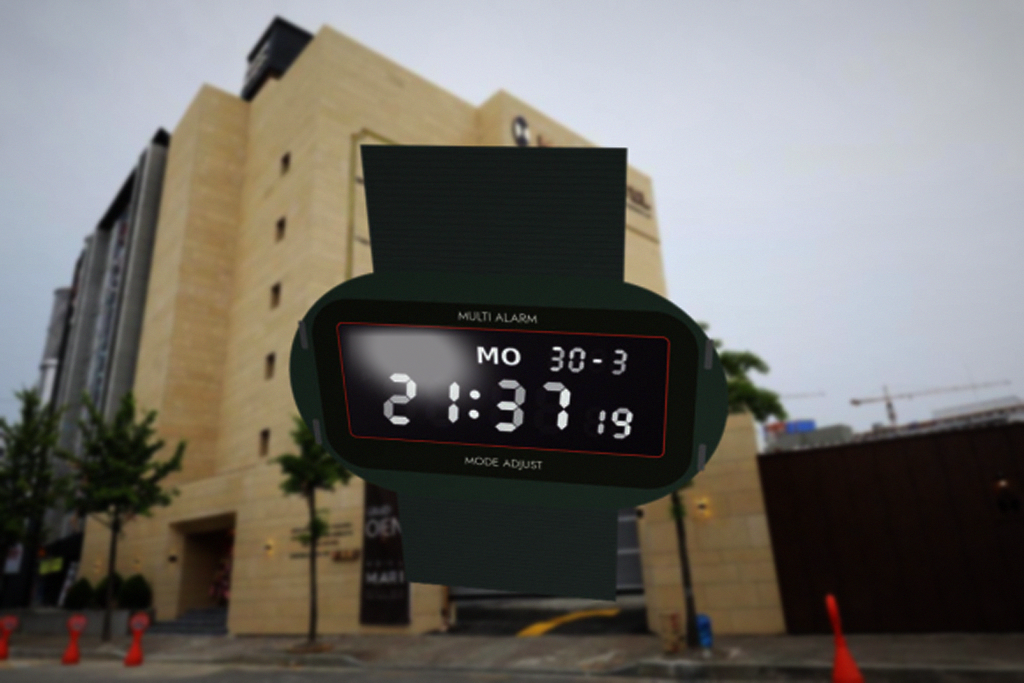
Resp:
**21:37:19**
